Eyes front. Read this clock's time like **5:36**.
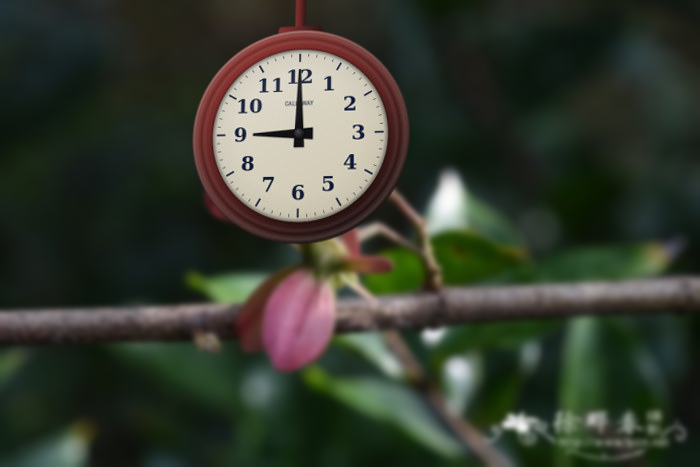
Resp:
**9:00**
